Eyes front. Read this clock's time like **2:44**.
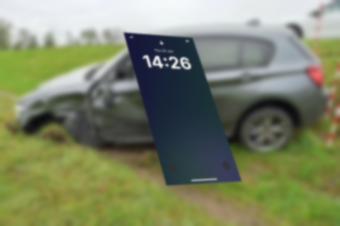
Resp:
**14:26**
